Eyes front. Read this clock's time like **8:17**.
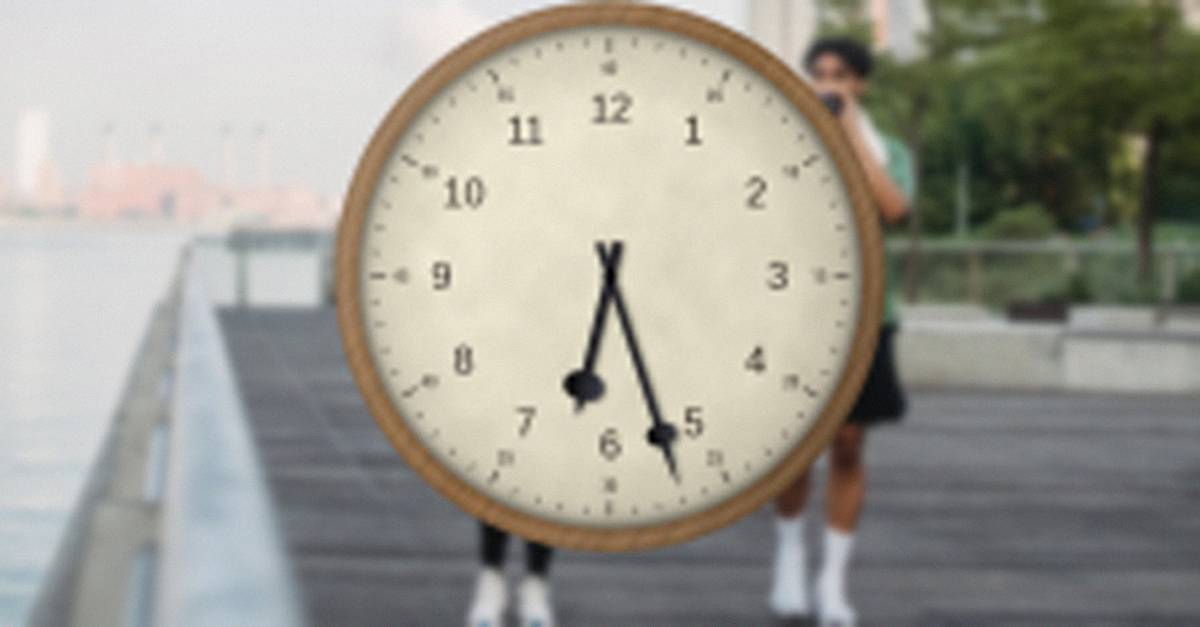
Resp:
**6:27**
